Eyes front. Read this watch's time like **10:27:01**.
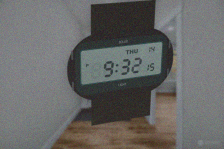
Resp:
**9:32:15**
